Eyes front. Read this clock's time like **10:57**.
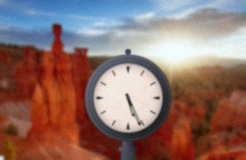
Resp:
**5:26**
